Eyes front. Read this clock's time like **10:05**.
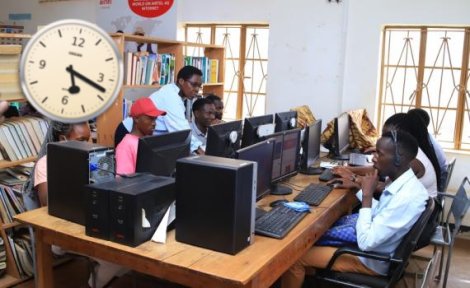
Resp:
**5:18**
